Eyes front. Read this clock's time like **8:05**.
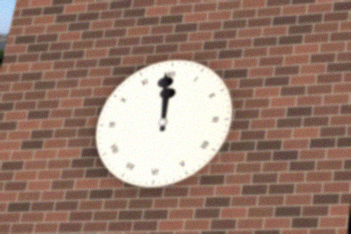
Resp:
**11:59**
